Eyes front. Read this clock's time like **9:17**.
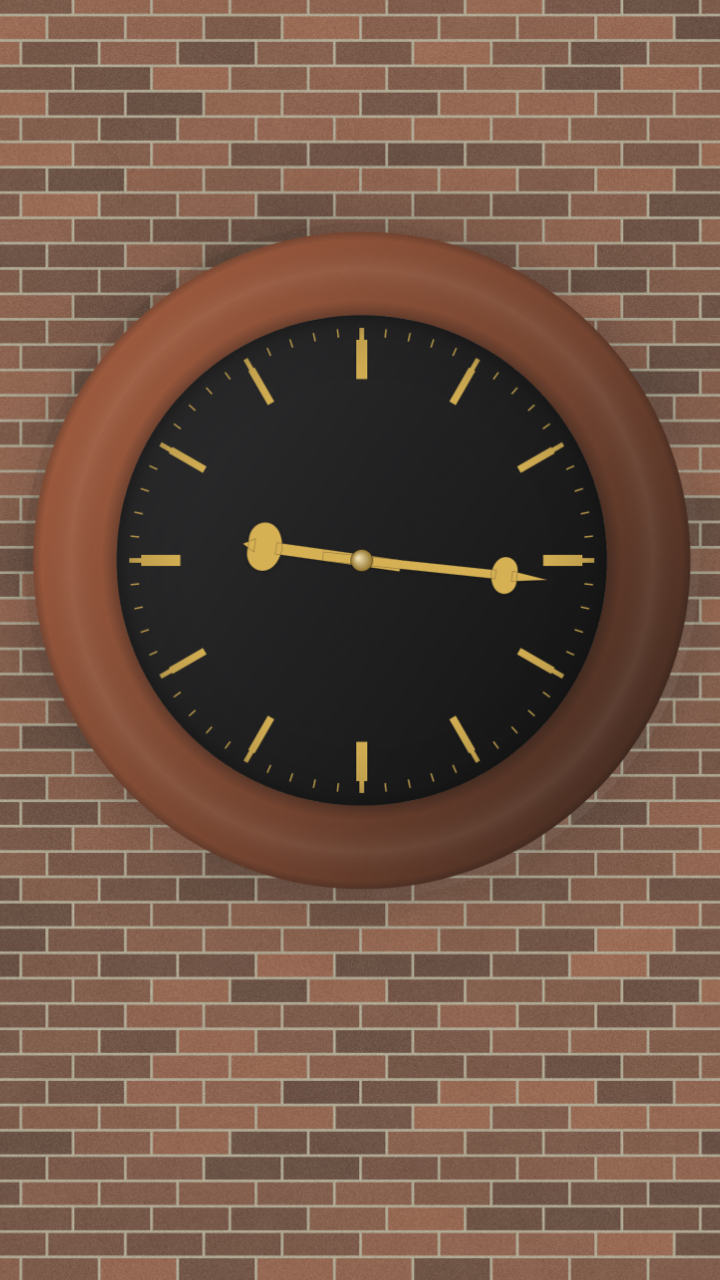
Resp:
**9:16**
